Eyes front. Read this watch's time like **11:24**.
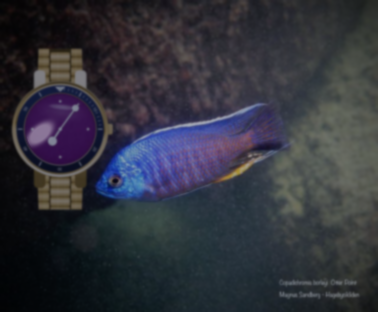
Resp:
**7:06**
